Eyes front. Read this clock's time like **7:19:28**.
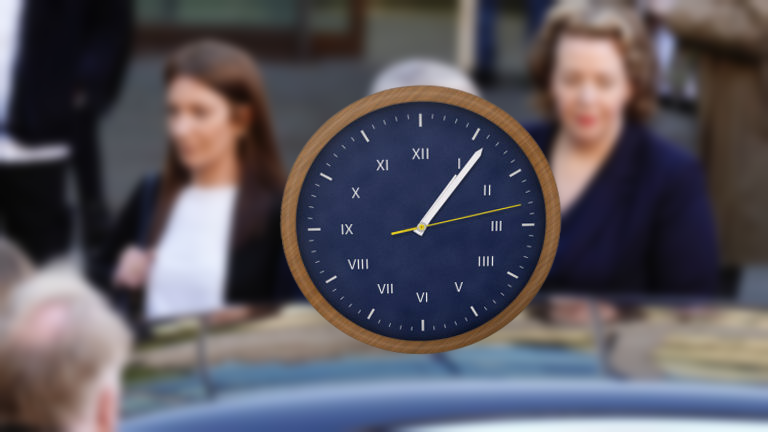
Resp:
**1:06:13**
